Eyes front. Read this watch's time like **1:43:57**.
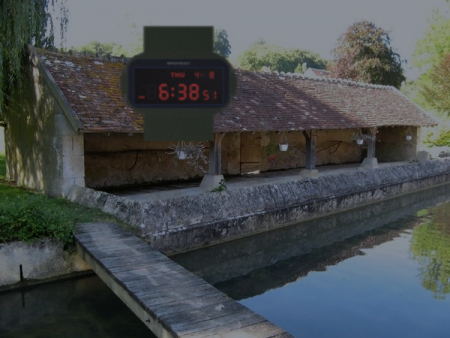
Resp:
**6:38:51**
